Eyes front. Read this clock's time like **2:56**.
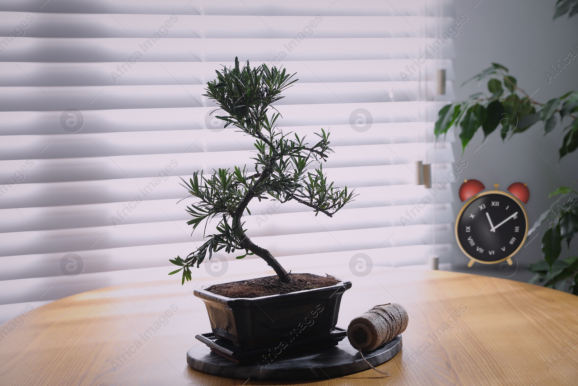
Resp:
**11:09**
